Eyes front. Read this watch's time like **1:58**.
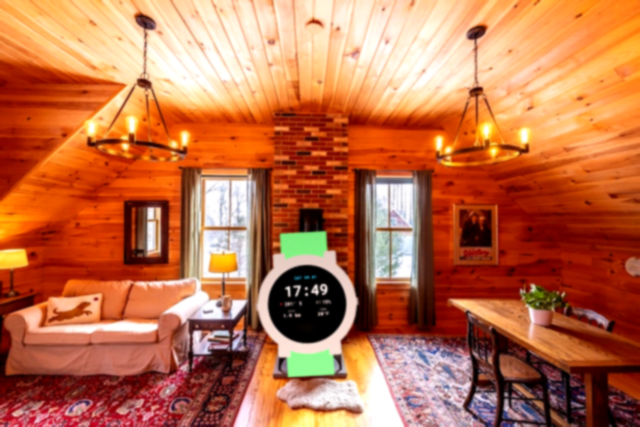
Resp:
**17:49**
